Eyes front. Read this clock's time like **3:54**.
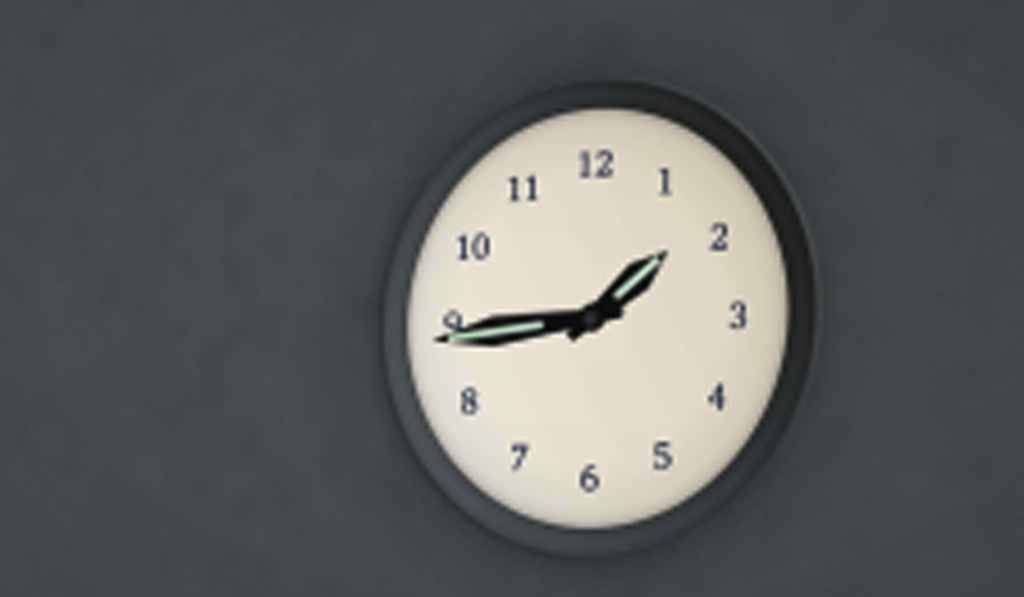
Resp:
**1:44**
